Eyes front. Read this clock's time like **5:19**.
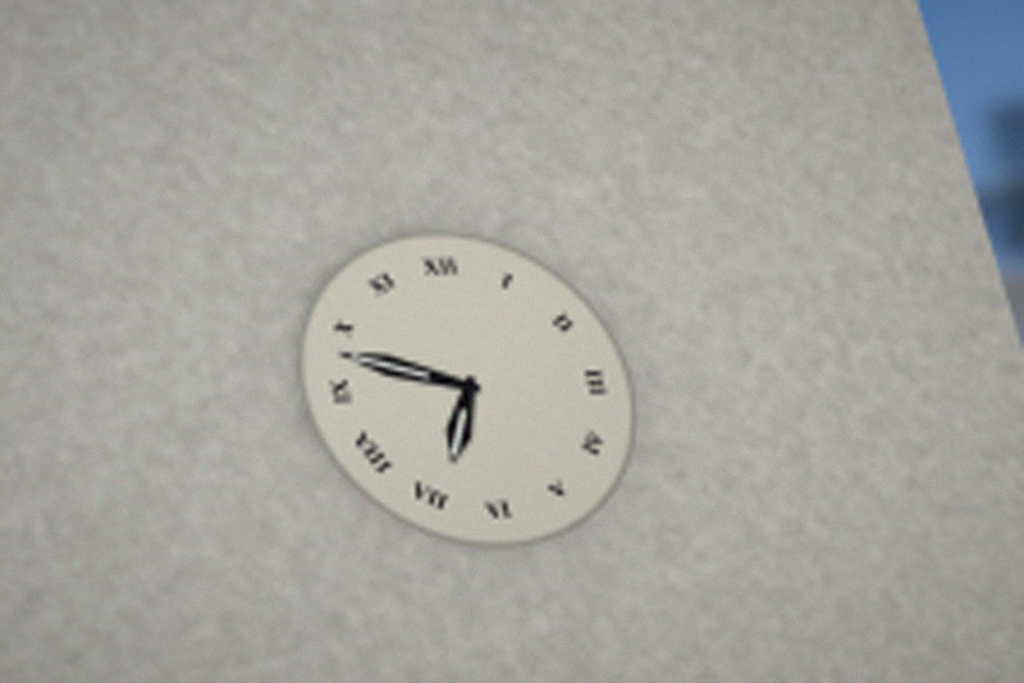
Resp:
**6:48**
